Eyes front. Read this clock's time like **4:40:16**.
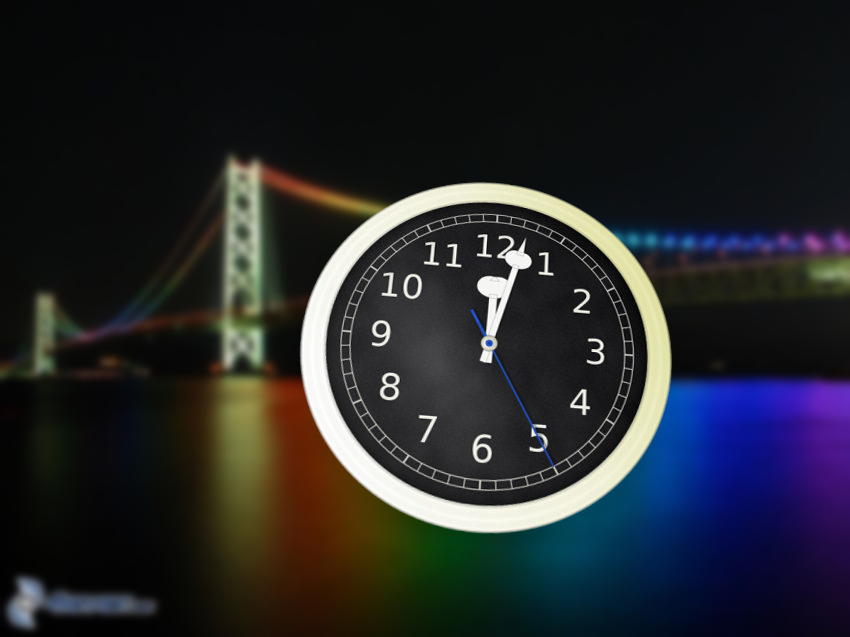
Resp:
**12:02:25**
